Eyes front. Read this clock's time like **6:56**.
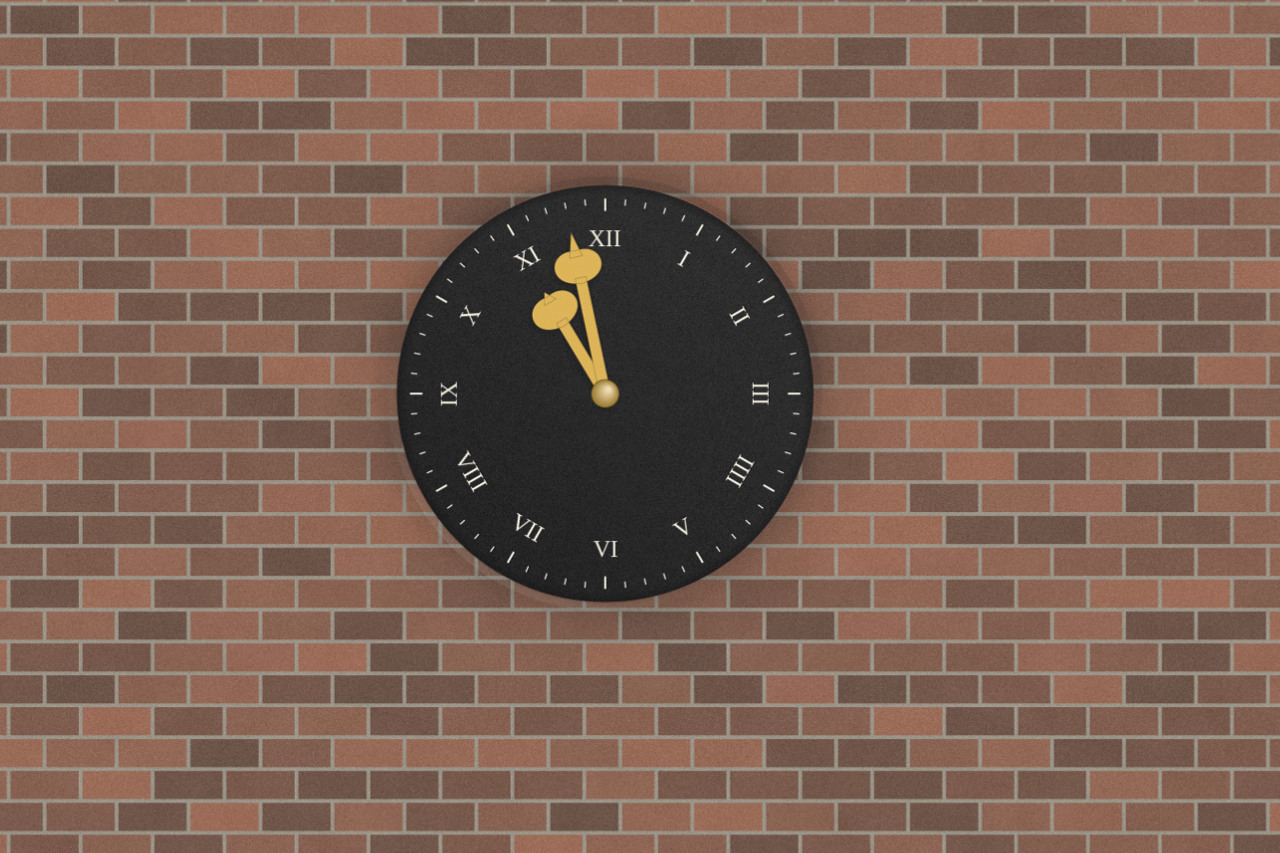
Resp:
**10:58**
